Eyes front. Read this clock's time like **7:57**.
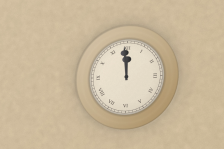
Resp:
**11:59**
